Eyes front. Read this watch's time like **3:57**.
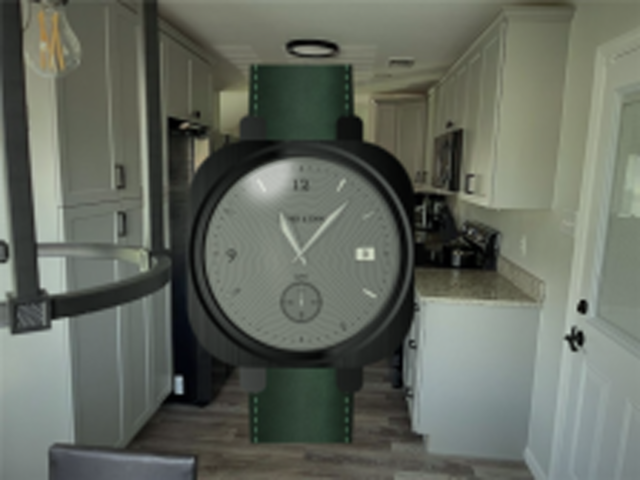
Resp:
**11:07**
